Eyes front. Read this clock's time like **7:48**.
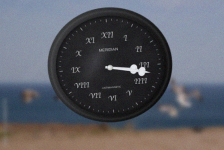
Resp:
**3:17**
